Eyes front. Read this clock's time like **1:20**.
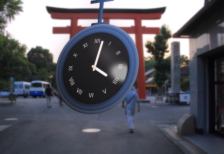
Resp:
**4:02**
